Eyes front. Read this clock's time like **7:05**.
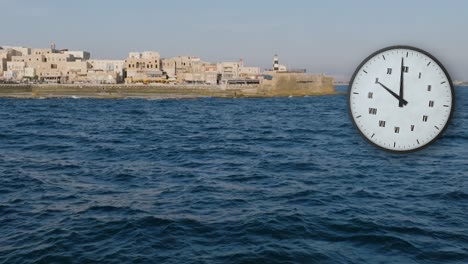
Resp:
**9:59**
